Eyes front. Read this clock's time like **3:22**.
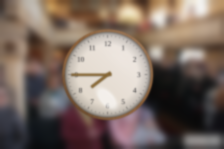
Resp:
**7:45**
